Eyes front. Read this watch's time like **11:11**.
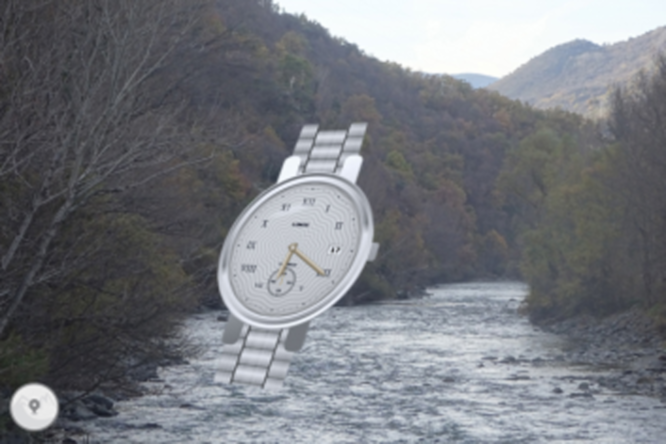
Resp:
**6:20**
